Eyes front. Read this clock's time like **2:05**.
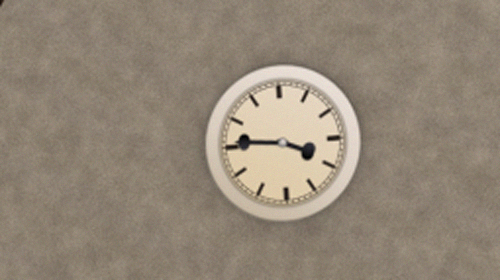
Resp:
**3:46**
